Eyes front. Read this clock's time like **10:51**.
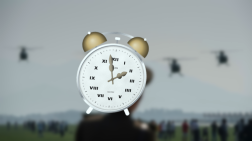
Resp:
**1:58**
